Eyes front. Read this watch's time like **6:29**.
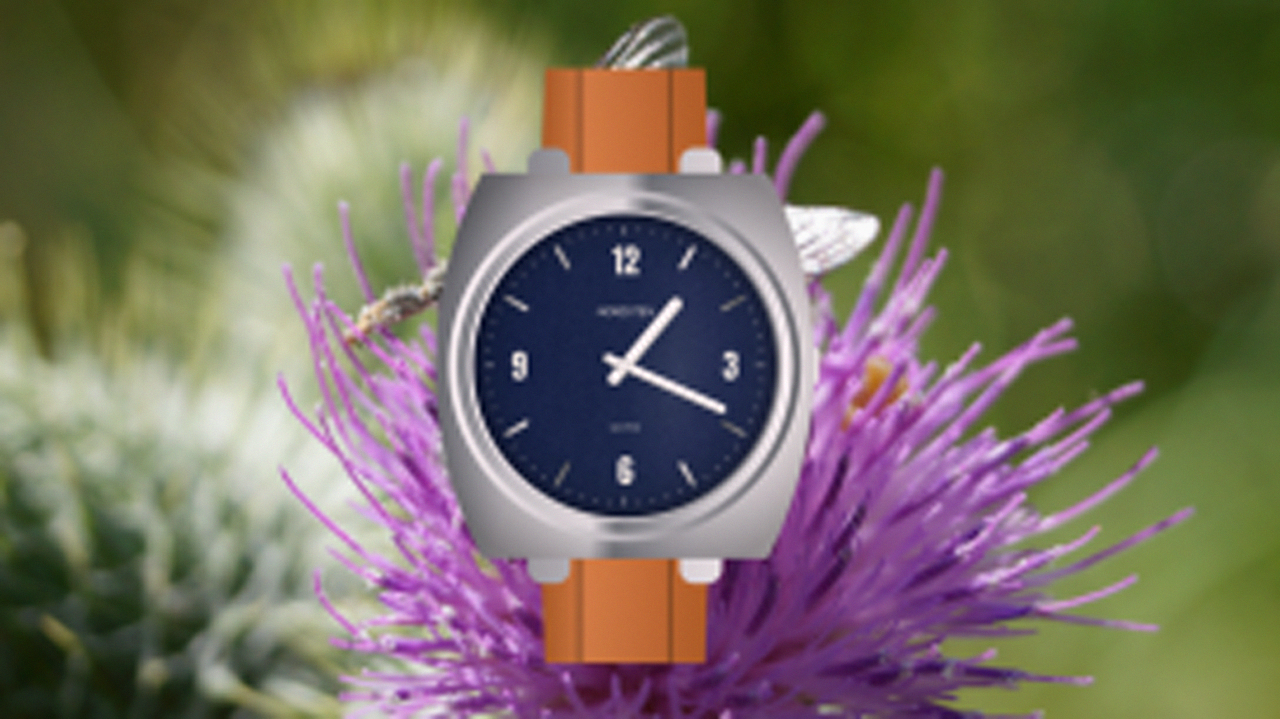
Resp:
**1:19**
